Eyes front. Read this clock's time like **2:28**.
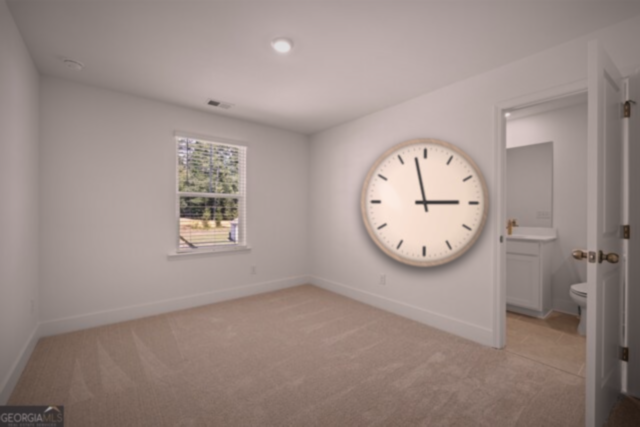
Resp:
**2:58**
